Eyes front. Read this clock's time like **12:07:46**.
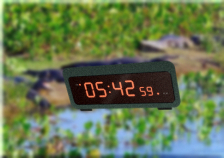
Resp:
**5:42:59**
